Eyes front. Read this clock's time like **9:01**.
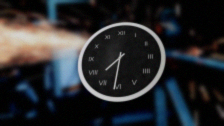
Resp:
**7:31**
